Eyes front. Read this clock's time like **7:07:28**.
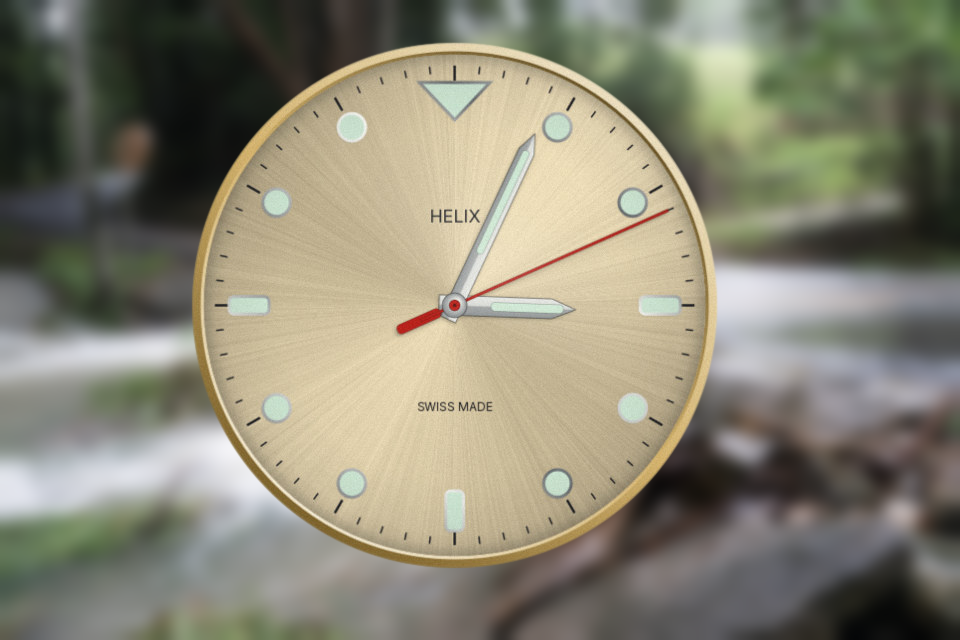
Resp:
**3:04:11**
